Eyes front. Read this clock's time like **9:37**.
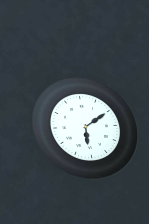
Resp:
**6:10**
